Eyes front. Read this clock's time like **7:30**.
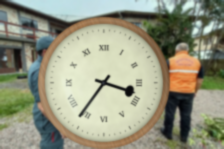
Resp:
**3:36**
